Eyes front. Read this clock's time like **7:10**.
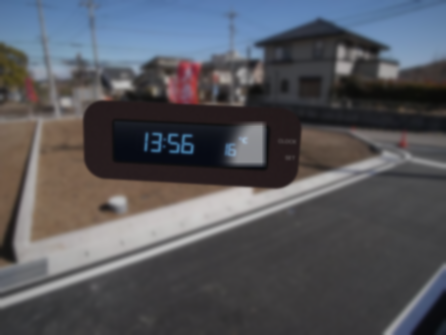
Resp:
**13:56**
